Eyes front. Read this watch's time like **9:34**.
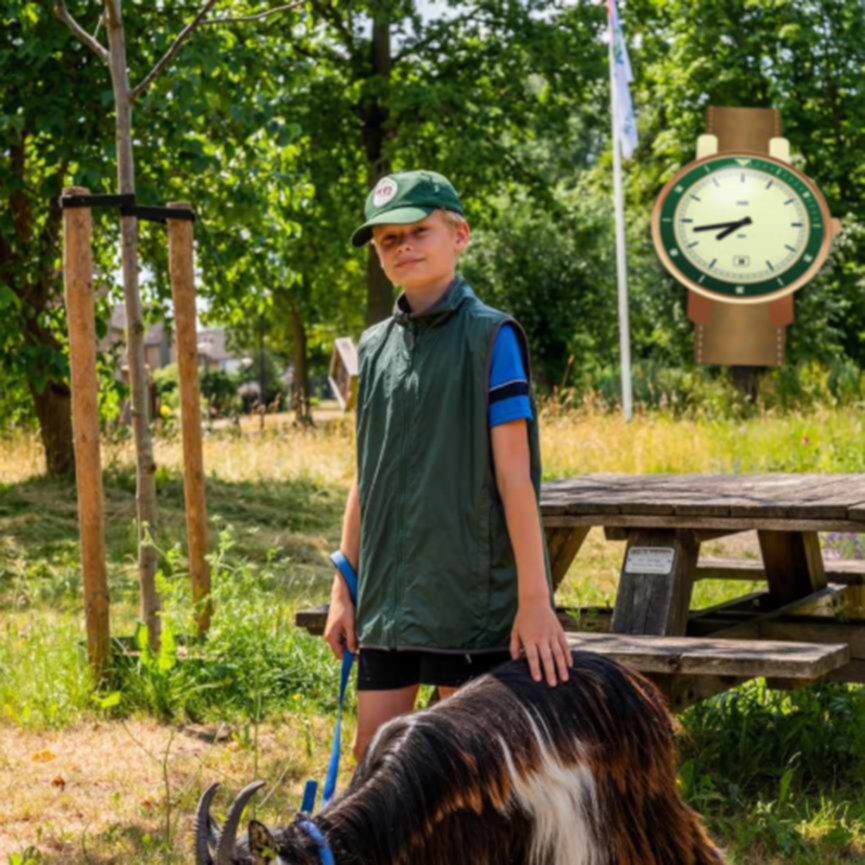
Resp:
**7:43**
